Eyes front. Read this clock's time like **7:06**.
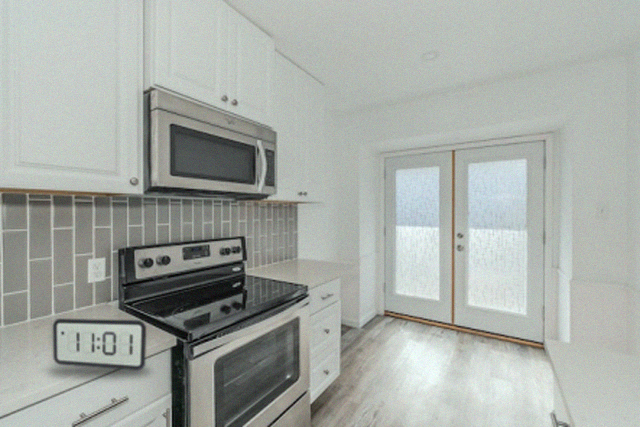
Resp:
**11:01**
